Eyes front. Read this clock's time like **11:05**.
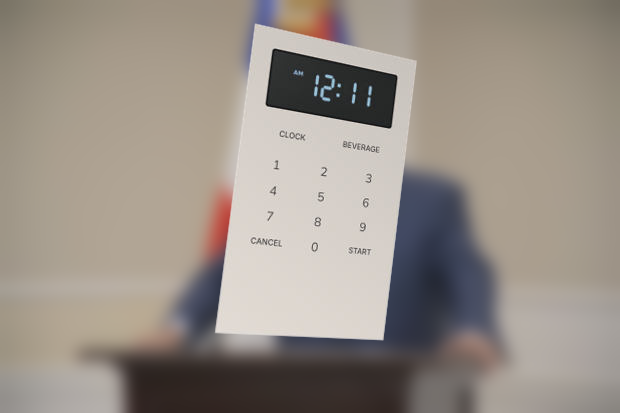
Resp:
**12:11**
